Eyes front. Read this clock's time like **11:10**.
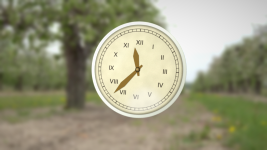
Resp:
**11:37**
